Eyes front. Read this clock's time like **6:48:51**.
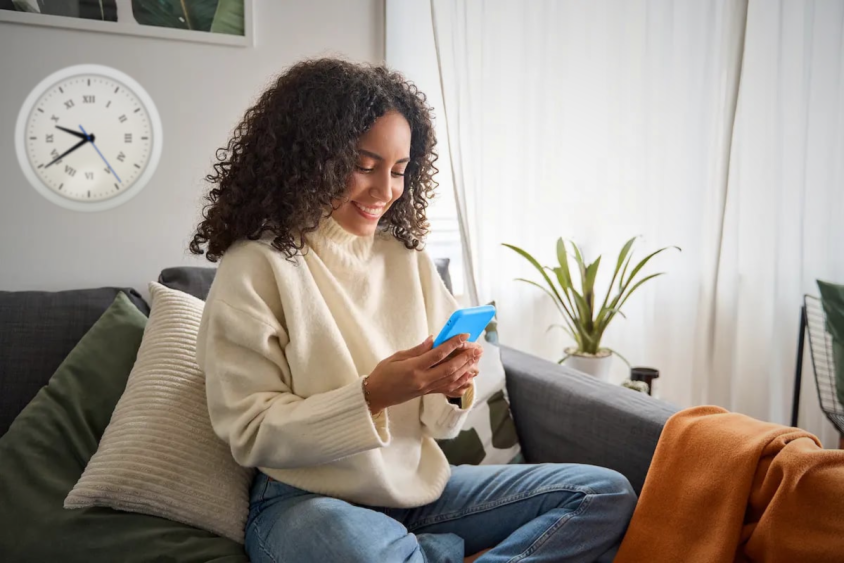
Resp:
**9:39:24**
